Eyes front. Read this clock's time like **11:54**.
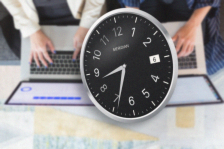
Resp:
**8:34**
